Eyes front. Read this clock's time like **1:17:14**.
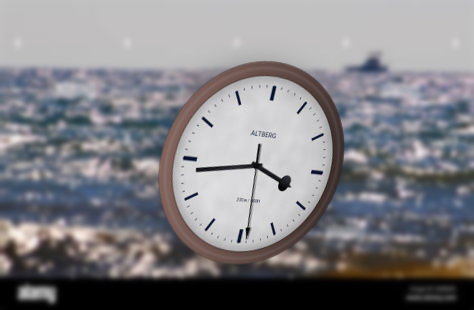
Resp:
**3:43:29**
